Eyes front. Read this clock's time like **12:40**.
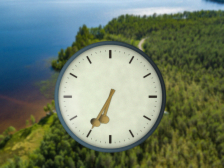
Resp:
**6:35**
